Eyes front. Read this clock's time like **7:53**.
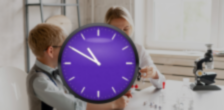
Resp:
**10:50**
